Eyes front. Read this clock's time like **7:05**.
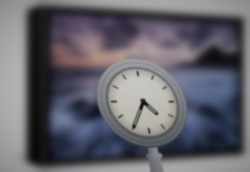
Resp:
**4:35**
